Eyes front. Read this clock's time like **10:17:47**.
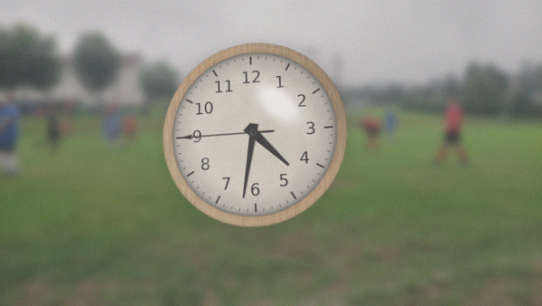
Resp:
**4:31:45**
